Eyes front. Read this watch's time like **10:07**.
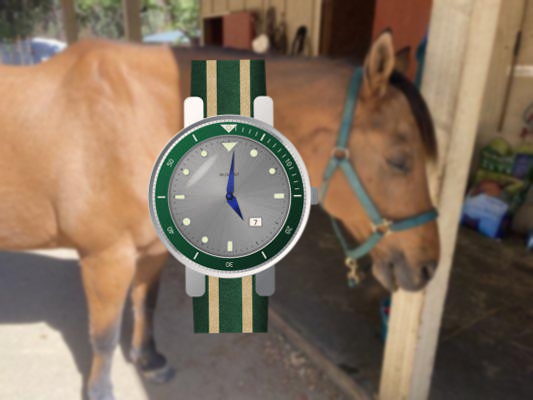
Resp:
**5:01**
